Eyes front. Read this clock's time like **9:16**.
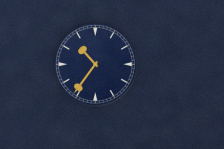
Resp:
**10:36**
